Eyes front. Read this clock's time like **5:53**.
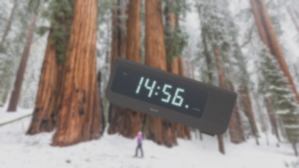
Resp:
**14:56**
